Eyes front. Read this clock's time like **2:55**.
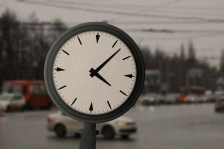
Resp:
**4:07**
